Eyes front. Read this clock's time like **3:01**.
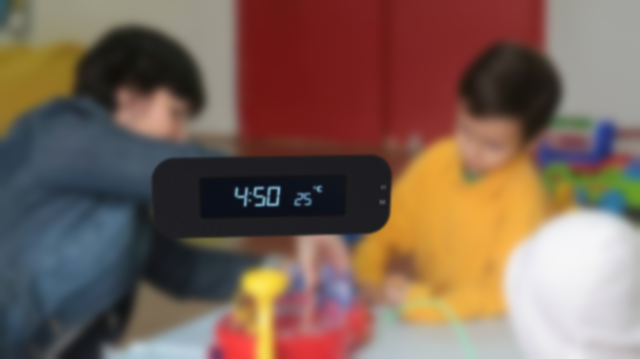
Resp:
**4:50**
